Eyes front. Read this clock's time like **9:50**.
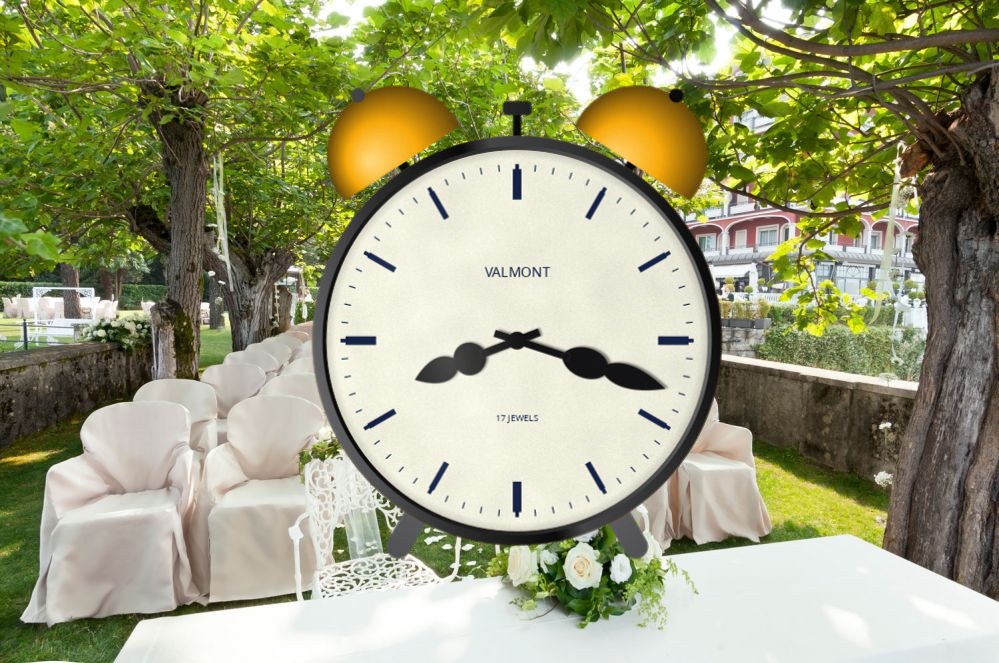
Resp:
**8:18**
